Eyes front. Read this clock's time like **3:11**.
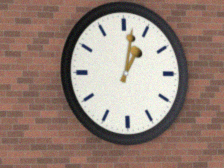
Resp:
**1:02**
